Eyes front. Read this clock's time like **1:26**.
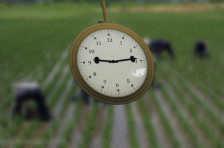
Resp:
**9:14**
